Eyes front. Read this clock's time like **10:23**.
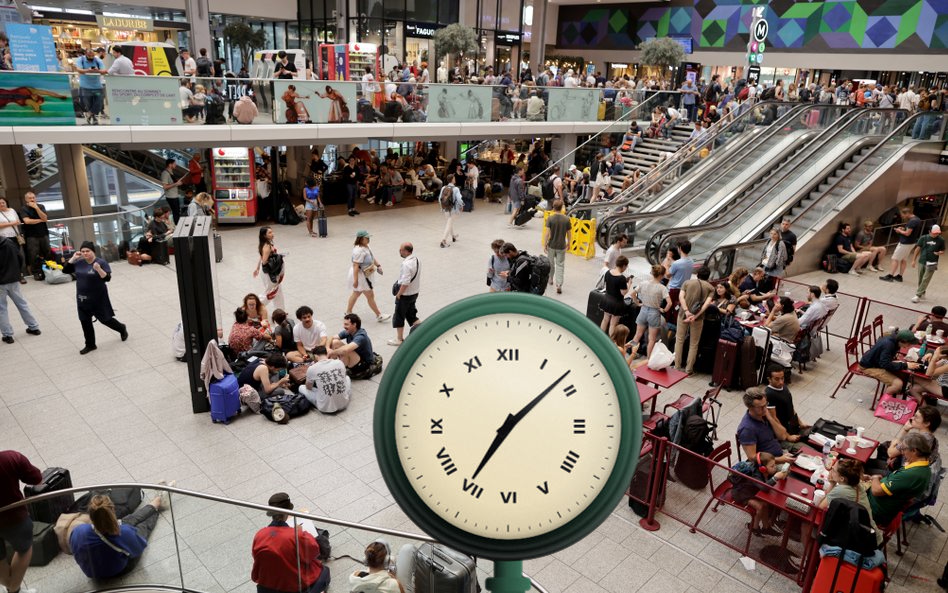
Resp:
**7:08**
